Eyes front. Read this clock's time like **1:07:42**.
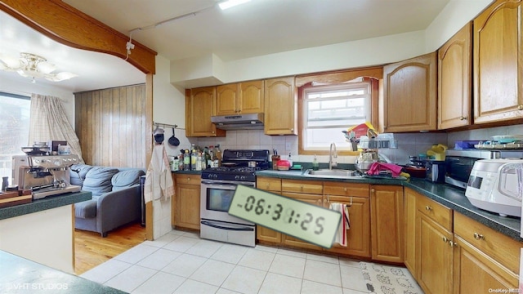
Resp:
**6:31:25**
